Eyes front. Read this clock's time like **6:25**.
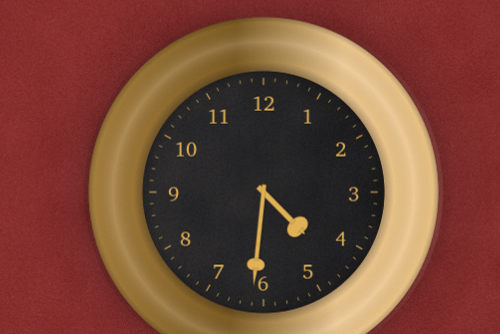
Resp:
**4:31**
